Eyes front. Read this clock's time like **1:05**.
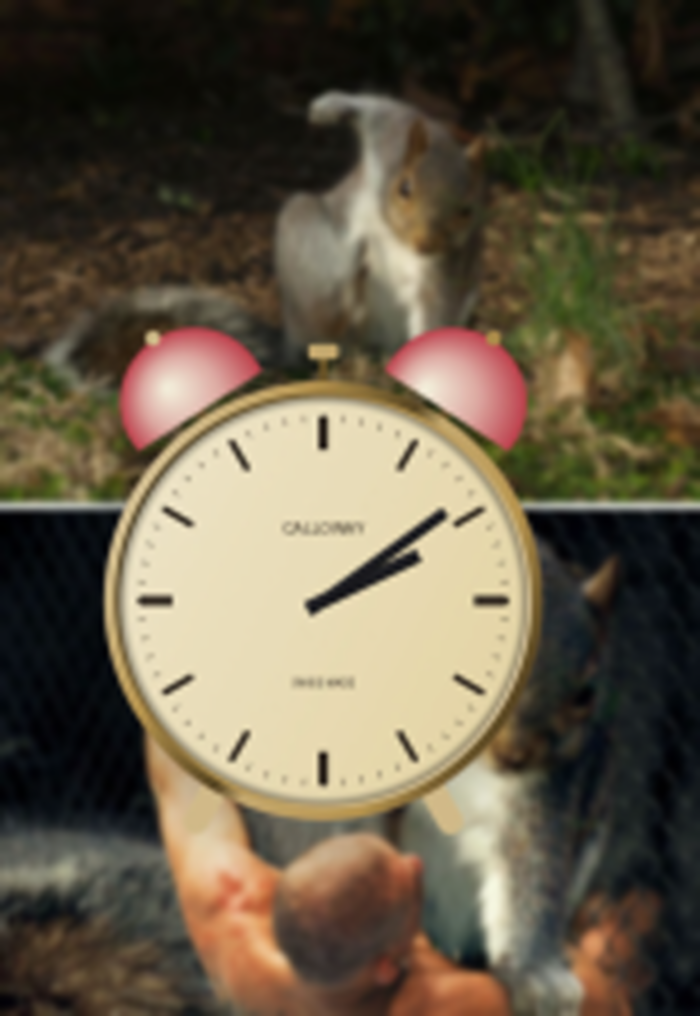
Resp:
**2:09**
